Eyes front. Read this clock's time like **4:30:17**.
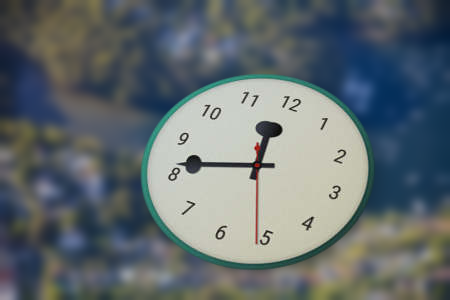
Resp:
**11:41:26**
